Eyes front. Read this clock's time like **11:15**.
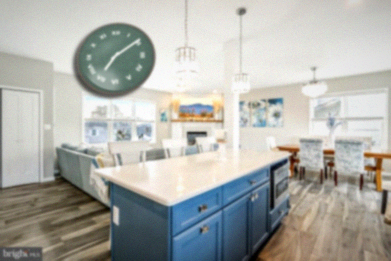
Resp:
**7:09**
